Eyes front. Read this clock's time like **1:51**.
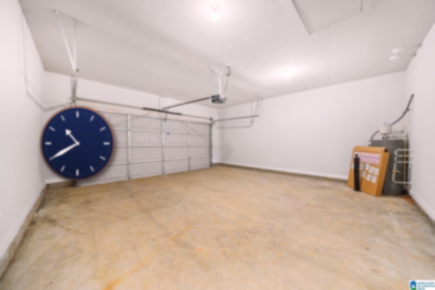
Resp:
**10:40**
